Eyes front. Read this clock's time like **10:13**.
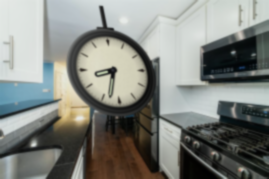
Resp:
**8:33**
